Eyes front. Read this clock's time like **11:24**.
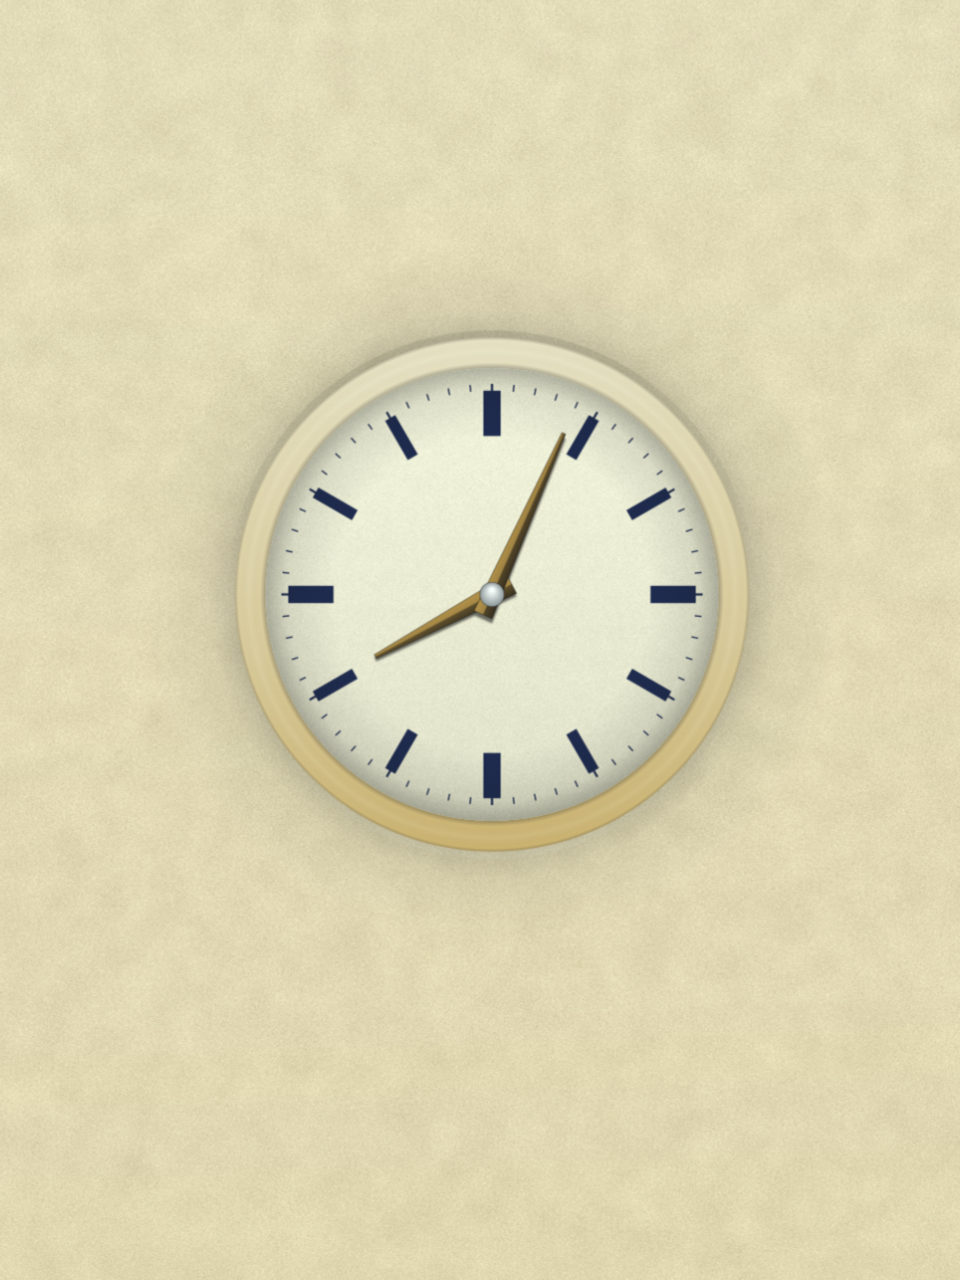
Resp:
**8:04**
